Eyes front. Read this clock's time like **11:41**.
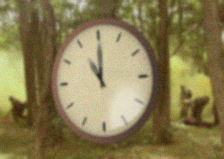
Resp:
**11:00**
